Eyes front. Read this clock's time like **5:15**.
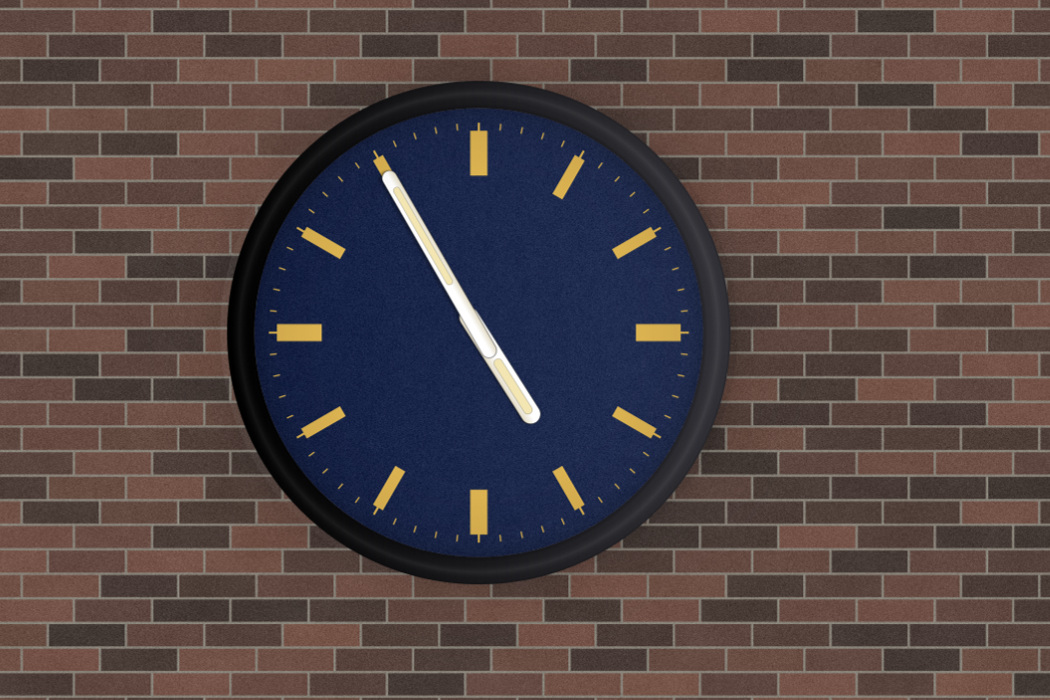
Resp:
**4:55**
